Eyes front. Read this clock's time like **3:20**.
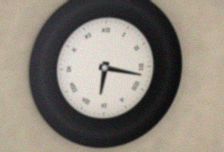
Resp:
**6:17**
